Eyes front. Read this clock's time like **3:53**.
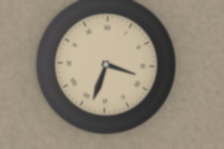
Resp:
**3:33**
